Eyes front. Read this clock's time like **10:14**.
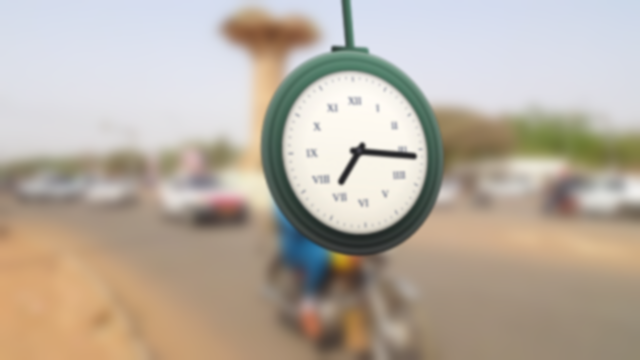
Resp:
**7:16**
